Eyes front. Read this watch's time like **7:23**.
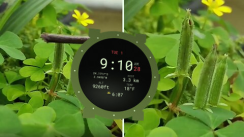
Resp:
**9:10**
